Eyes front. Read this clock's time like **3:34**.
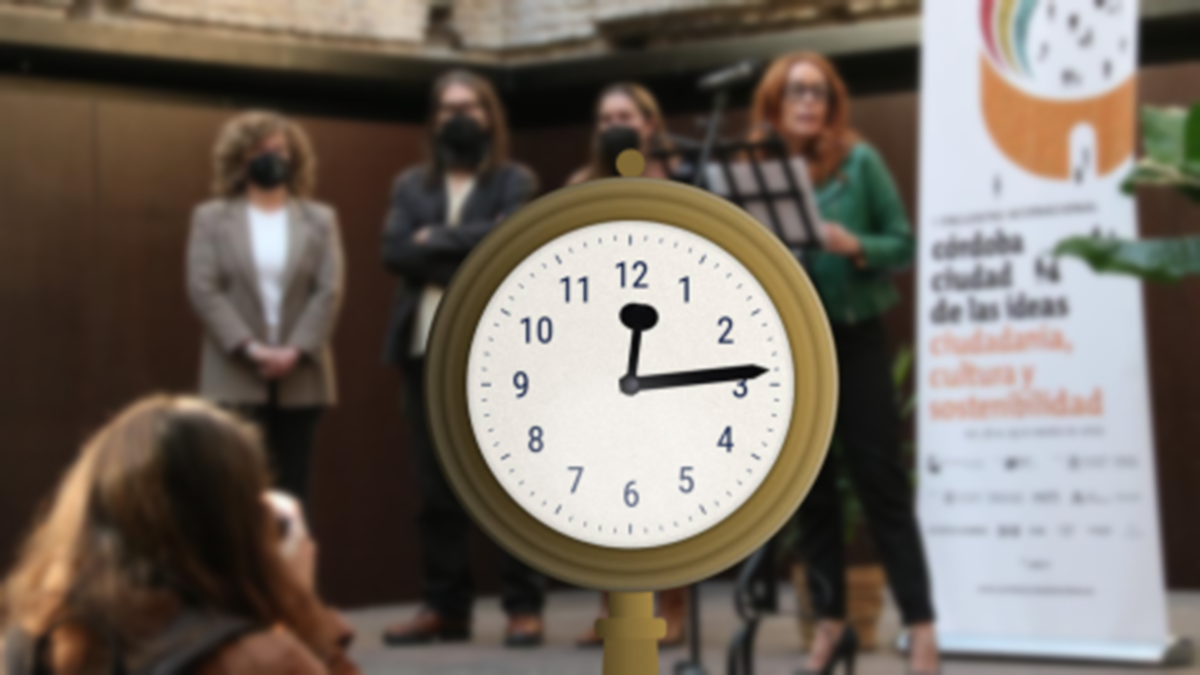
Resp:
**12:14**
